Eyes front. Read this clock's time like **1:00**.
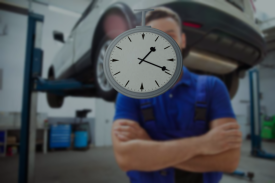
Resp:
**1:19**
